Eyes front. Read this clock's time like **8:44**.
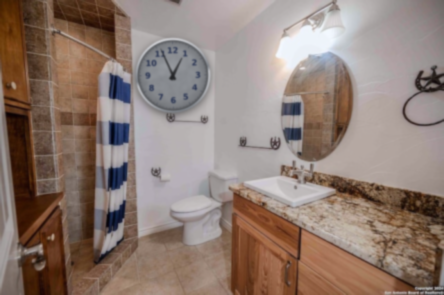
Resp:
**12:56**
